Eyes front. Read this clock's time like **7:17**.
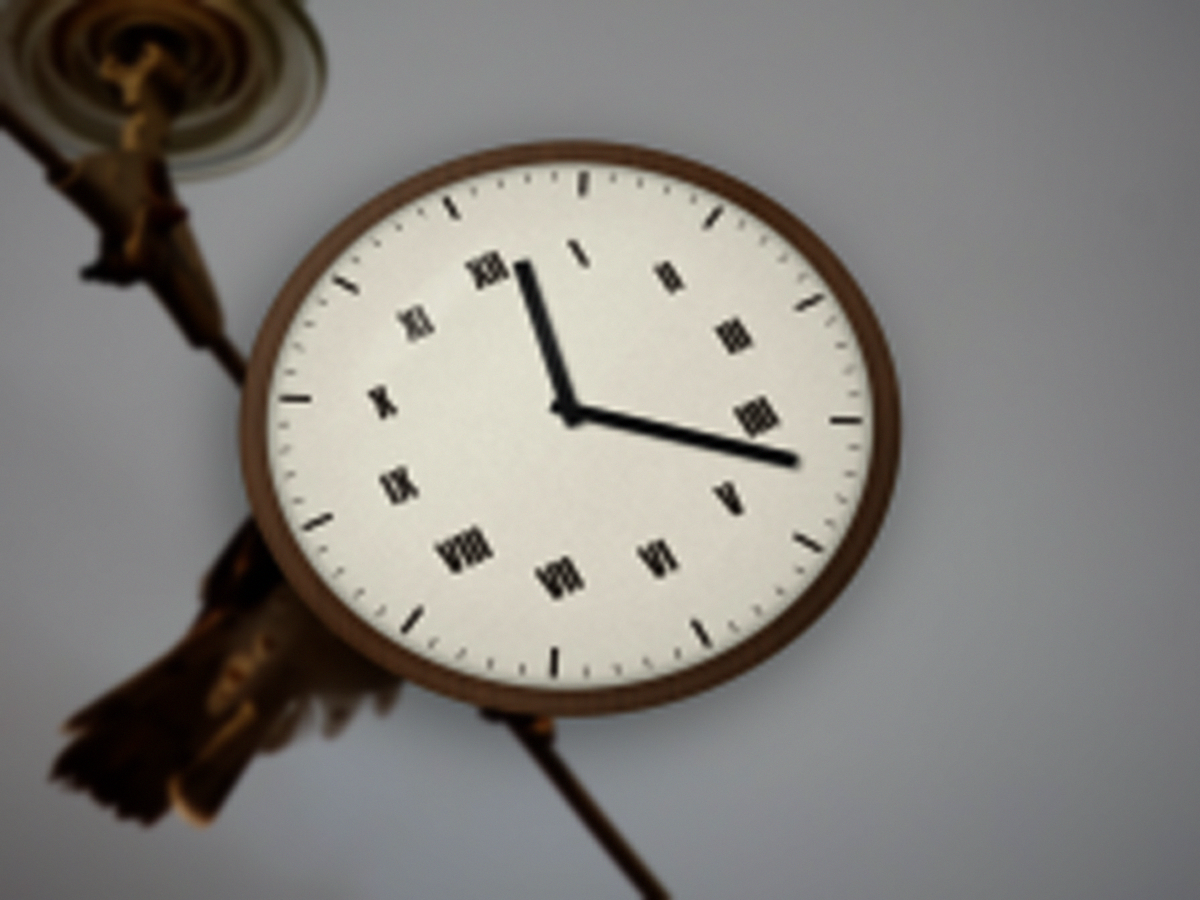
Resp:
**12:22**
